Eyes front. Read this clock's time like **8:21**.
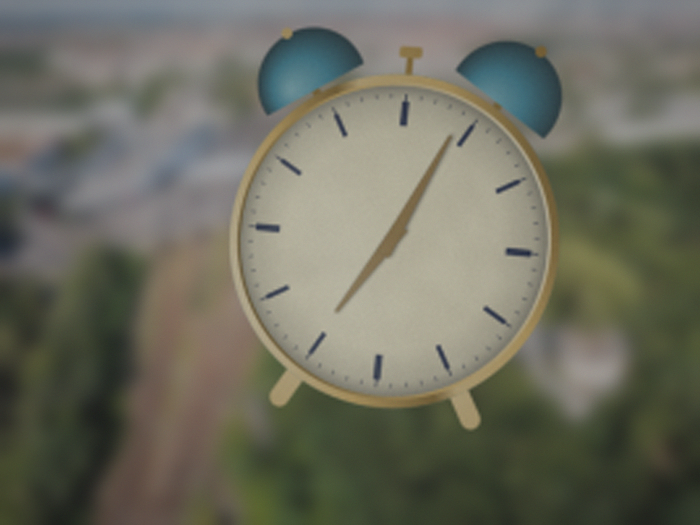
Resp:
**7:04**
